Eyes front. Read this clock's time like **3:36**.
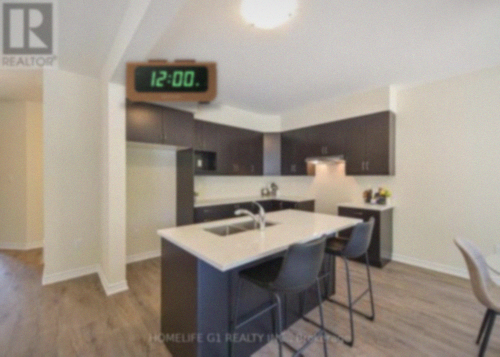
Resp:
**12:00**
